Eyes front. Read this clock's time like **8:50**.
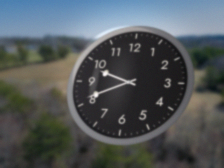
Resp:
**9:41**
